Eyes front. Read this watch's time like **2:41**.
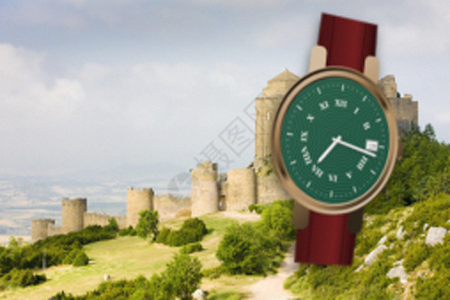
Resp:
**7:17**
